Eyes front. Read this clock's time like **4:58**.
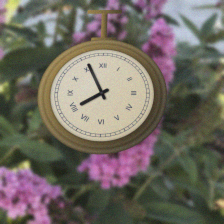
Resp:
**7:56**
